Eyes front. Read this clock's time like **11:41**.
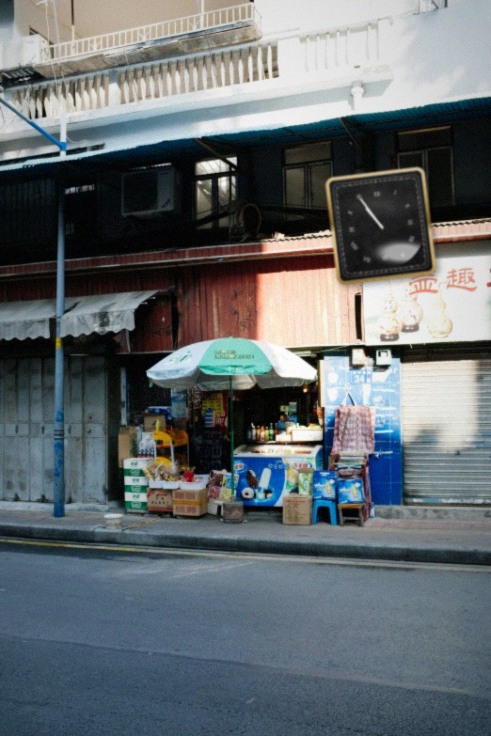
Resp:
**10:55**
